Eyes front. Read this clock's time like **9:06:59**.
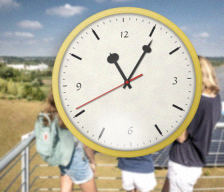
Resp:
**11:05:41**
